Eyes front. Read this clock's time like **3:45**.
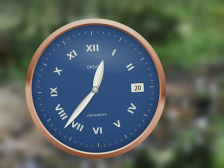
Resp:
**12:37**
